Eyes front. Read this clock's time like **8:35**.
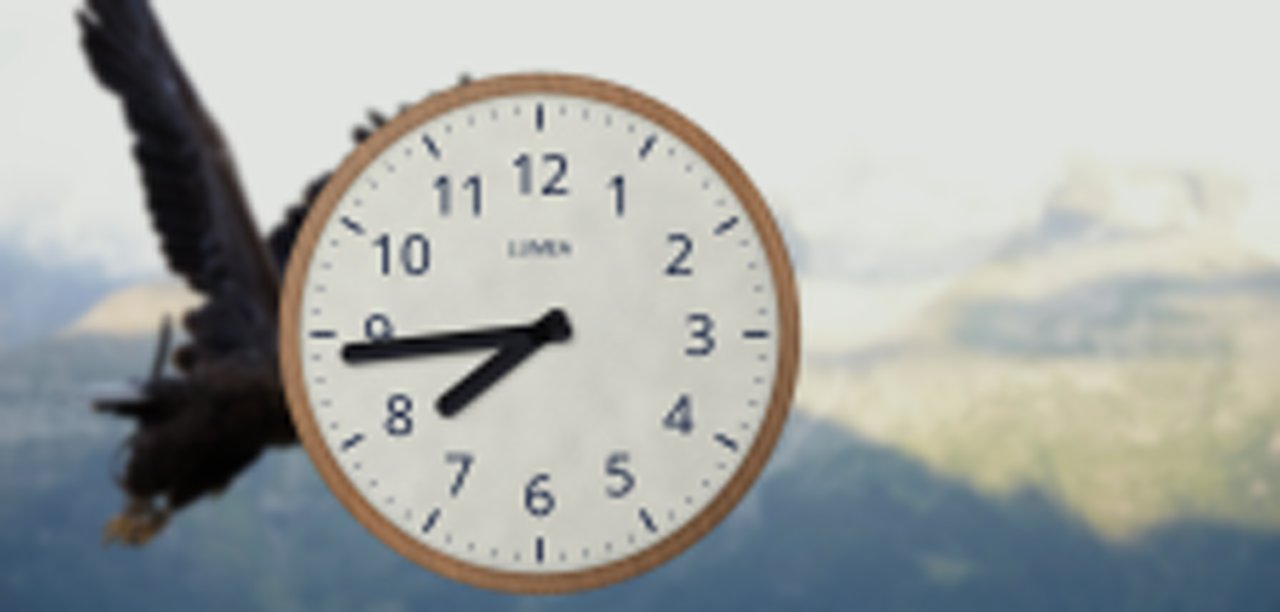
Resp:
**7:44**
